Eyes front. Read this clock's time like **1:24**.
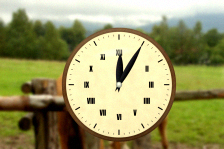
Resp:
**12:05**
